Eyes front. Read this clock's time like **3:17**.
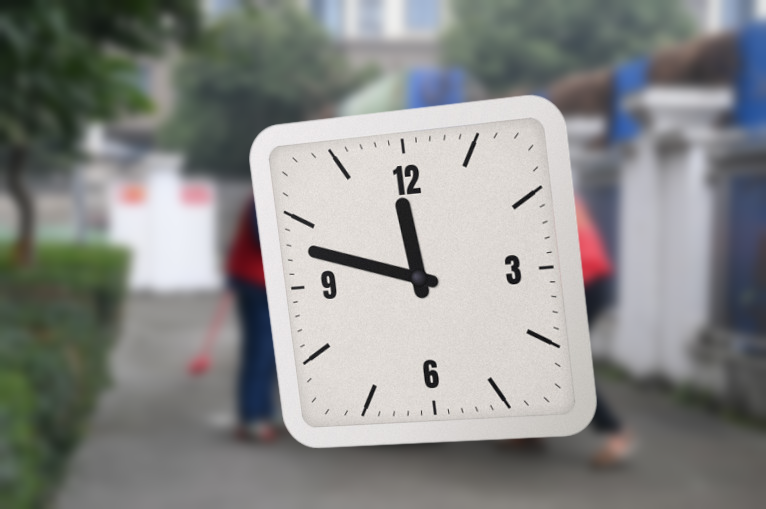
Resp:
**11:48**
